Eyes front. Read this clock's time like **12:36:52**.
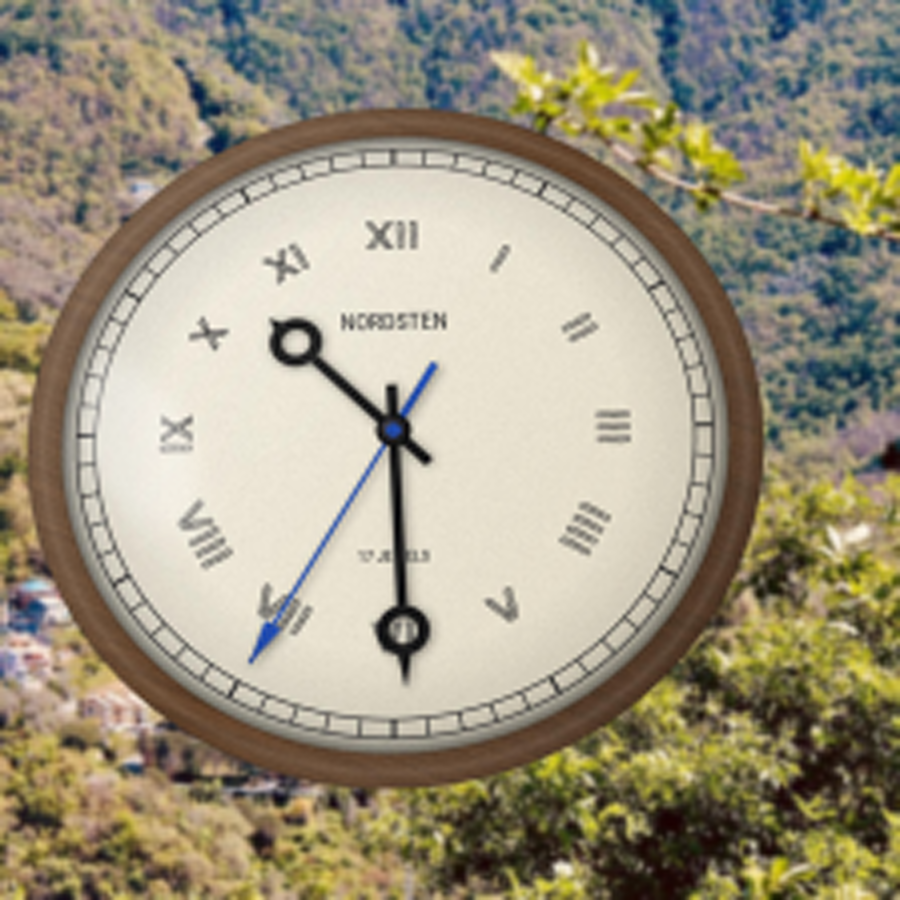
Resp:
**10:29:35**
